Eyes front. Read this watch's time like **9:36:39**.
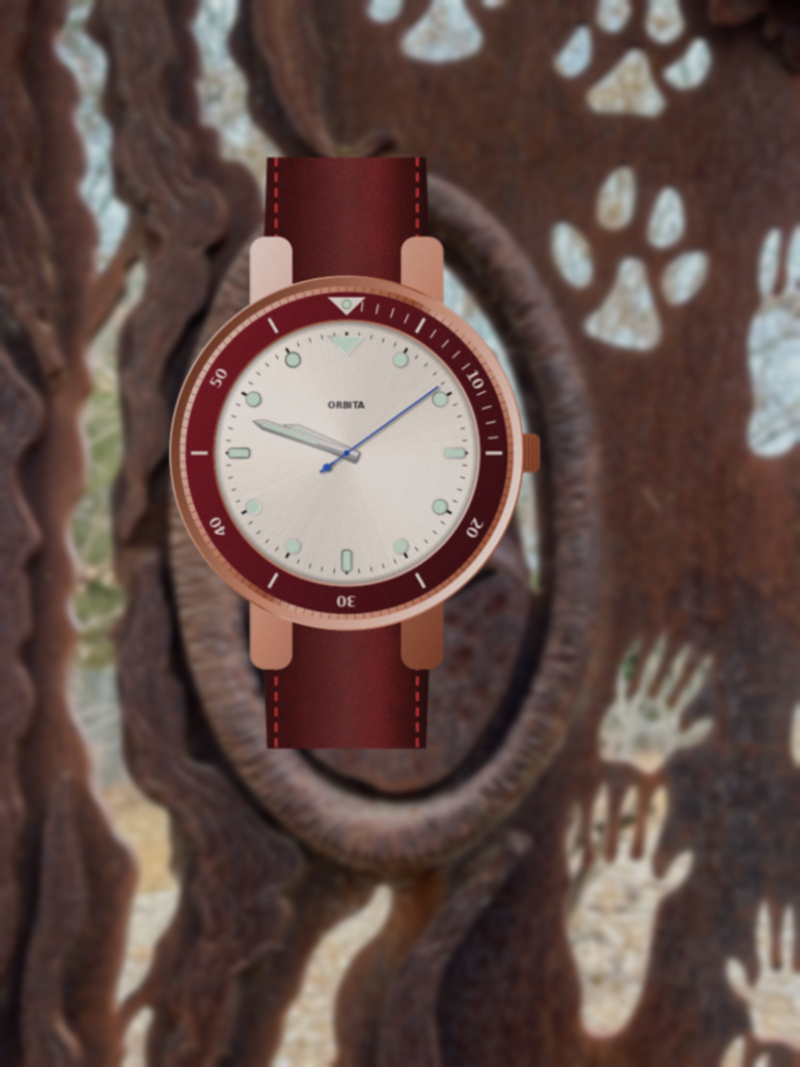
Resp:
**9:48:09**
